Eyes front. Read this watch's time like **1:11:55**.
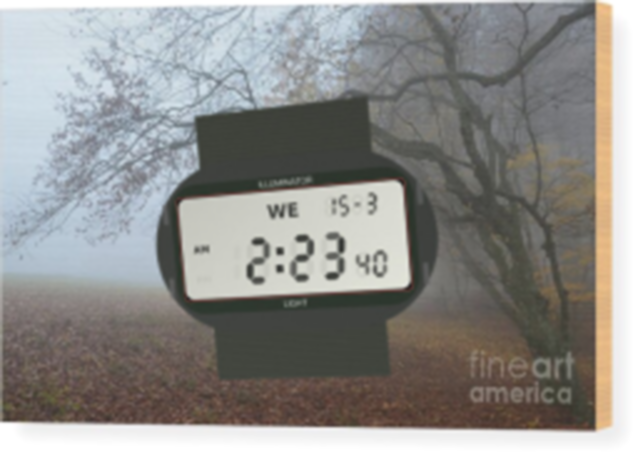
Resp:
**2:23:40**
